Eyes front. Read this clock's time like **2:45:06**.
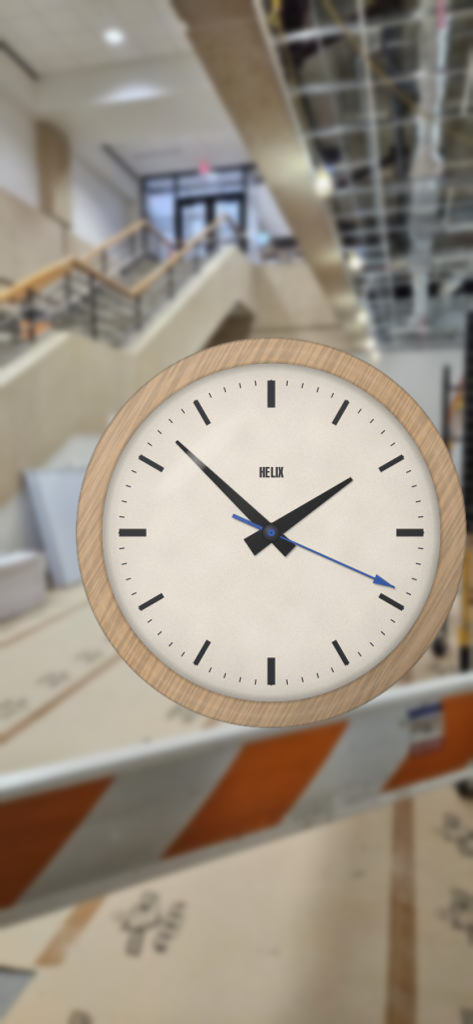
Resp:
**1:52:19**
